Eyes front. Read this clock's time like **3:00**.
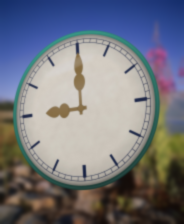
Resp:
**9:00**
